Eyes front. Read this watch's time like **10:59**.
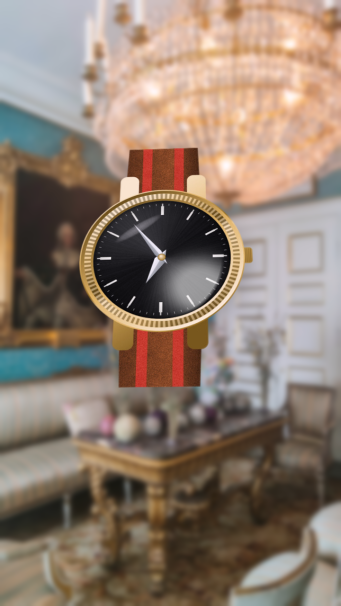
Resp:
**6:54**
